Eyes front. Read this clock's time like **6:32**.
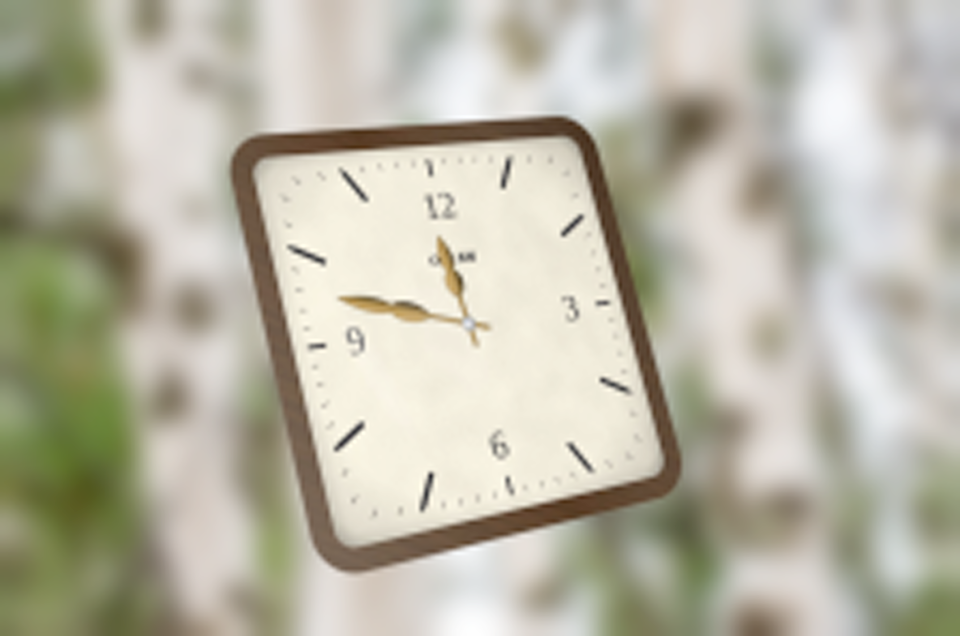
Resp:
**11:48**
